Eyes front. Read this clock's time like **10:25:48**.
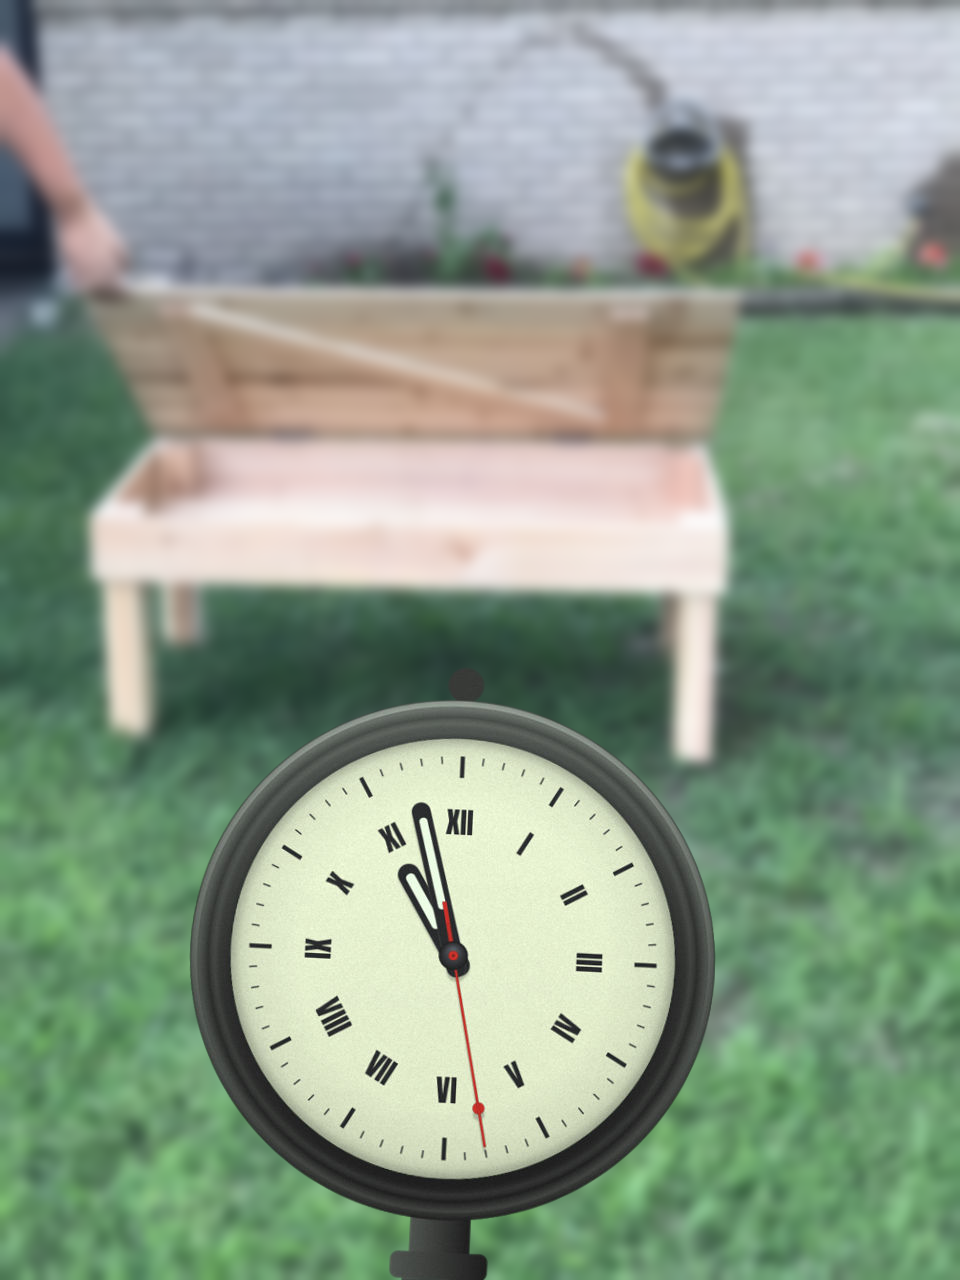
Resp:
**10:57:28**
